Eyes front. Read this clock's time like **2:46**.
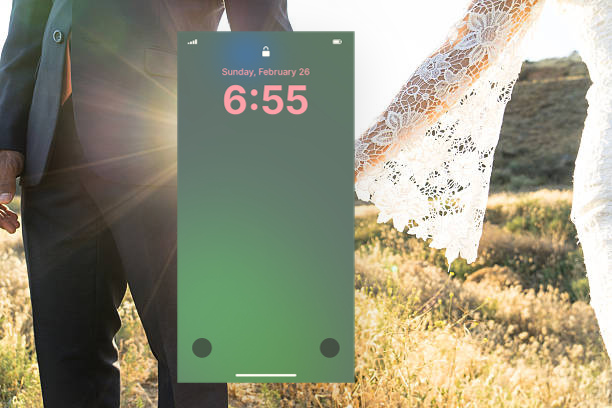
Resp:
**6:55**
